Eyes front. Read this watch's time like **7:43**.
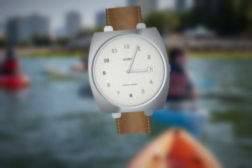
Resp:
**3:04**
